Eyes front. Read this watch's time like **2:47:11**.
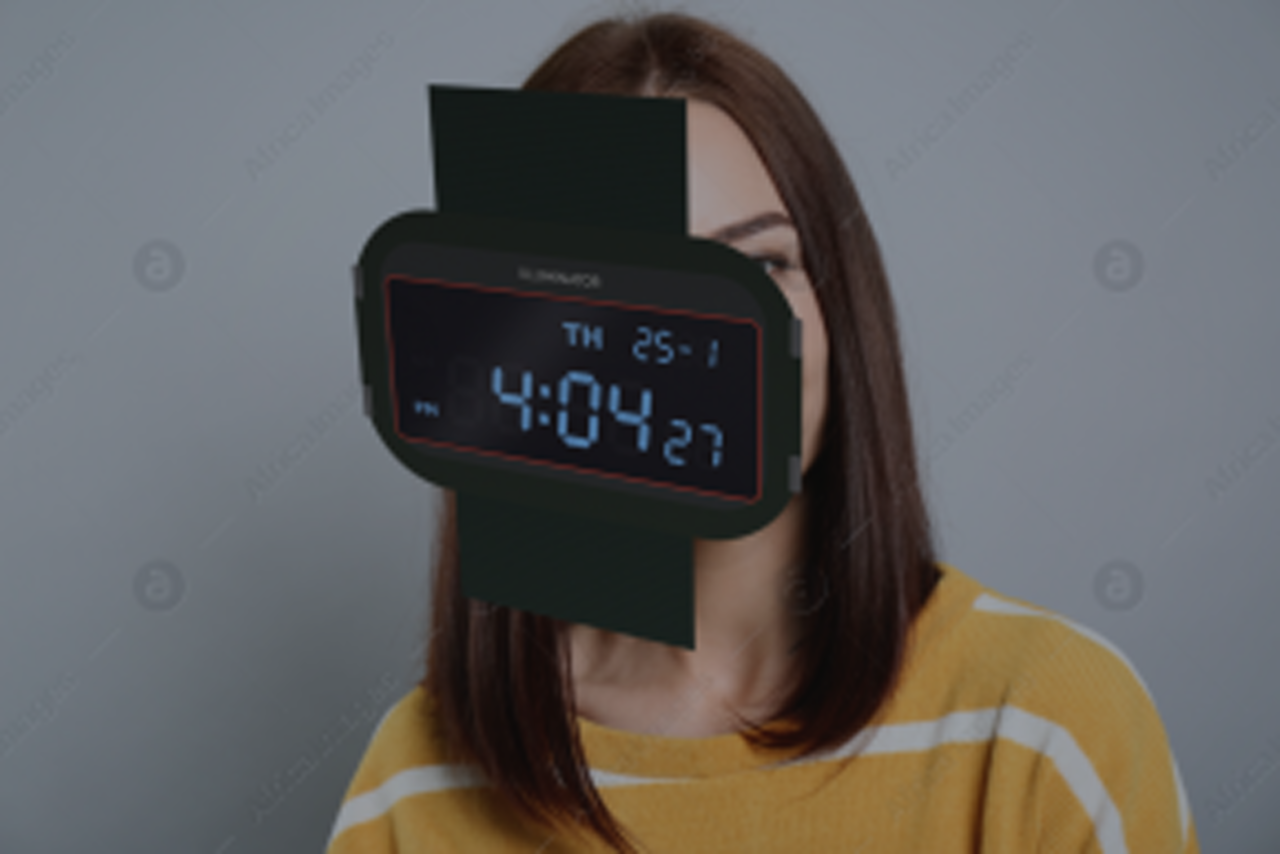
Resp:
**4:04:27**
